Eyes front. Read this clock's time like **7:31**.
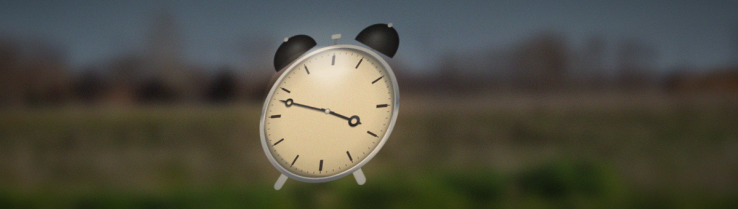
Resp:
**3:48**
